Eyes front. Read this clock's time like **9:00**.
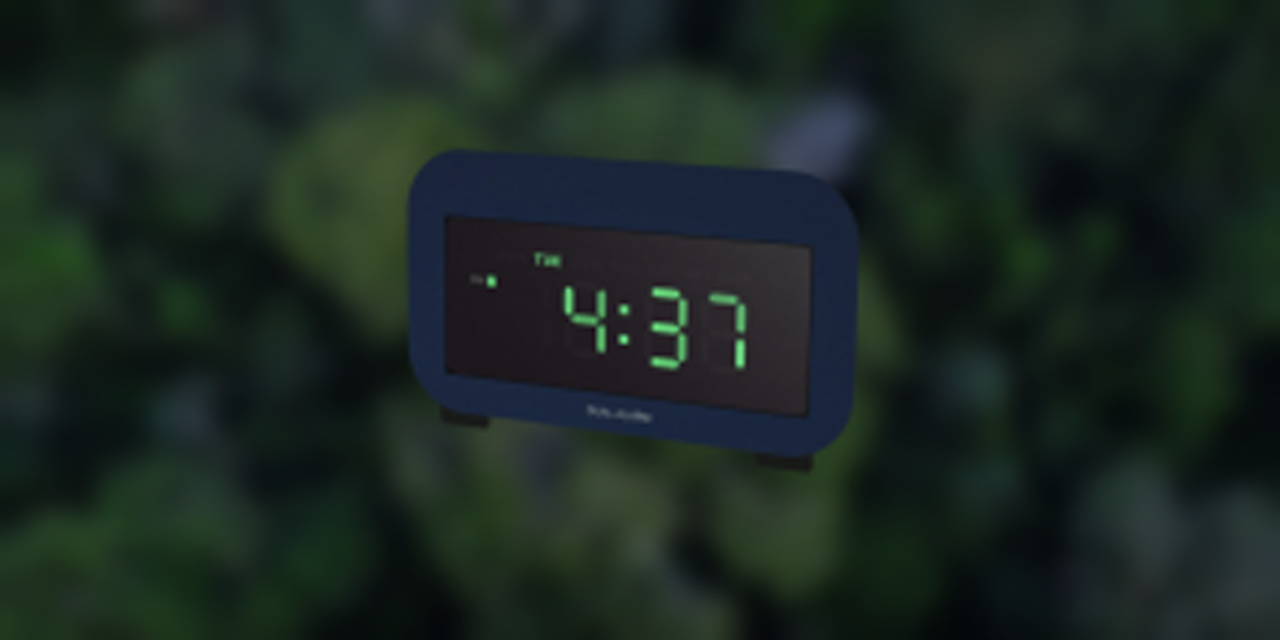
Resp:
**4:37**
